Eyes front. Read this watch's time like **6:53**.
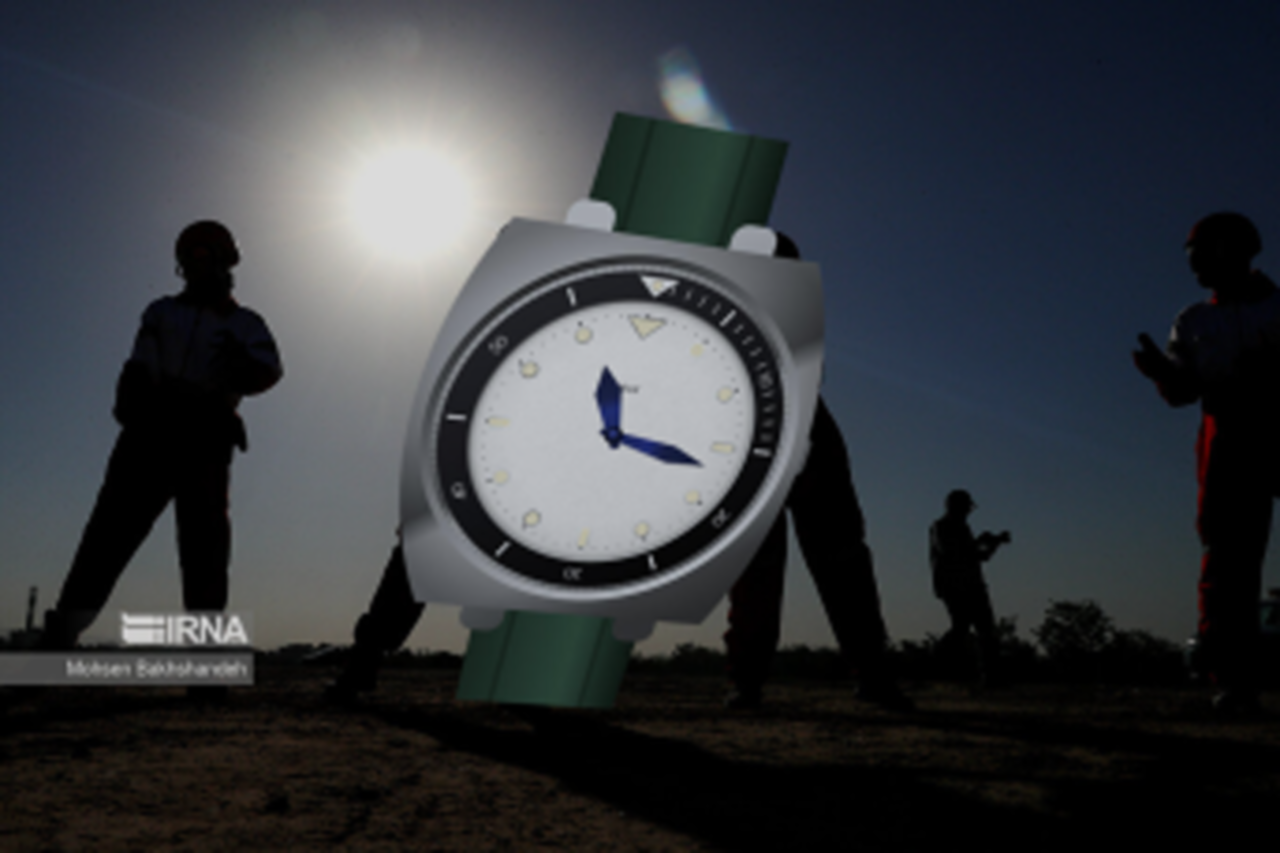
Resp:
**11:17**
